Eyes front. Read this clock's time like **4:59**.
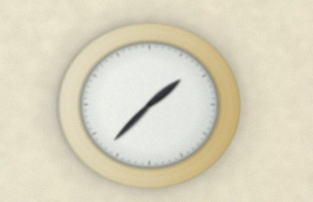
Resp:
**1:37**
